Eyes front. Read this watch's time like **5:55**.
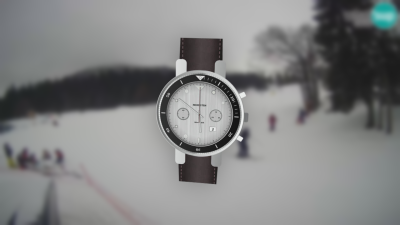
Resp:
**5:51**
